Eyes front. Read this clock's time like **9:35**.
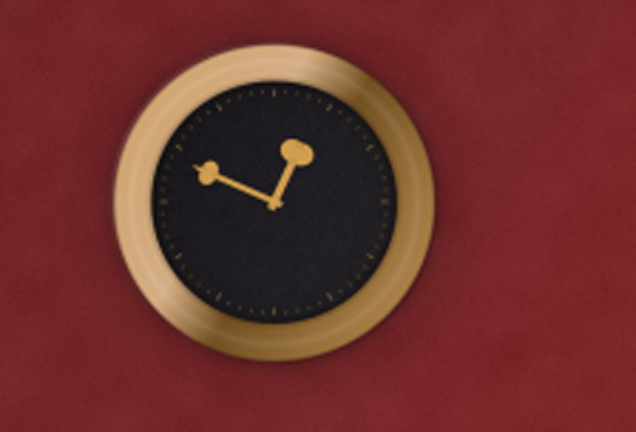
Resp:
**12:49**
